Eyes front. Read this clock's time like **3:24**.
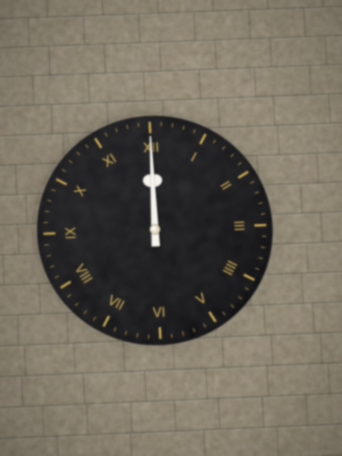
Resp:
**12:00**
